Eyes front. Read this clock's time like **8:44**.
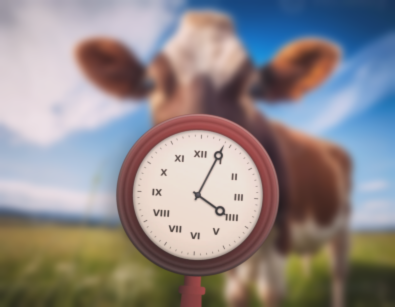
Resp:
**4:04**
